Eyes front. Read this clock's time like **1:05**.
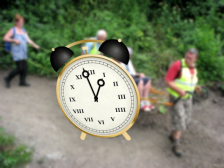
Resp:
**12:58**
